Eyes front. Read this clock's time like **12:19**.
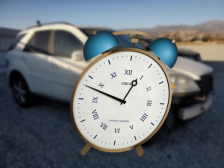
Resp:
**12:48**
